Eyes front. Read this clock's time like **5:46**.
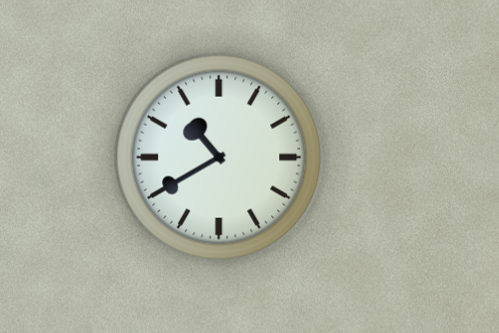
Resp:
**10:40**
